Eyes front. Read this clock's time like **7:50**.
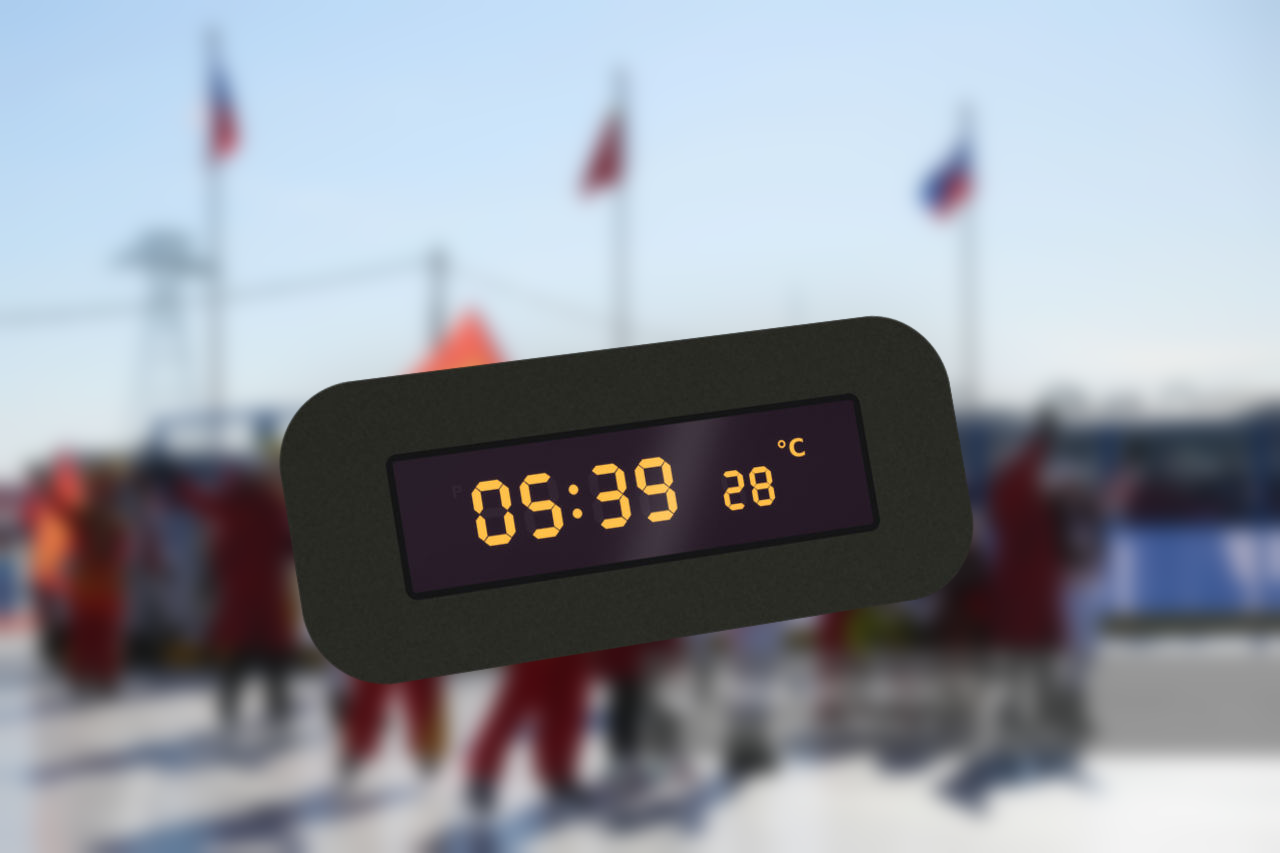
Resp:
**5:39**
